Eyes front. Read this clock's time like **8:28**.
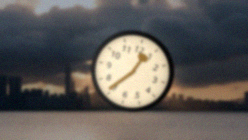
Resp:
**12:36**
